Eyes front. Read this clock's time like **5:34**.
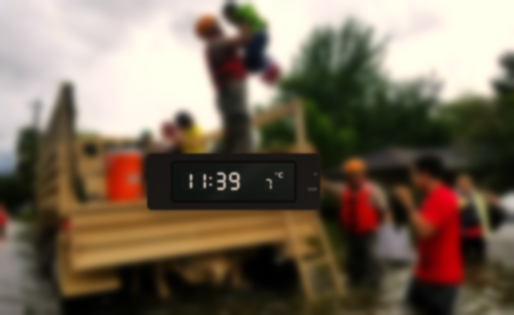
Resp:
**11:39**
